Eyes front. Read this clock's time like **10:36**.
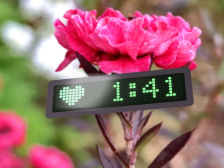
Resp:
**1:41**
